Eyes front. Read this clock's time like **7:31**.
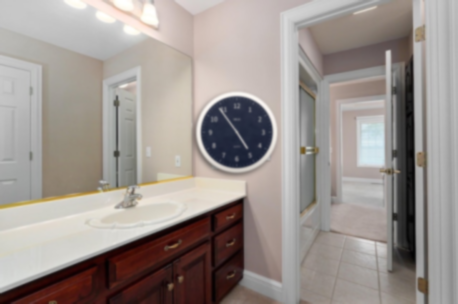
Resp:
**4:54**
